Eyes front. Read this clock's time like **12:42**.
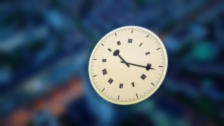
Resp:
**10:16**
